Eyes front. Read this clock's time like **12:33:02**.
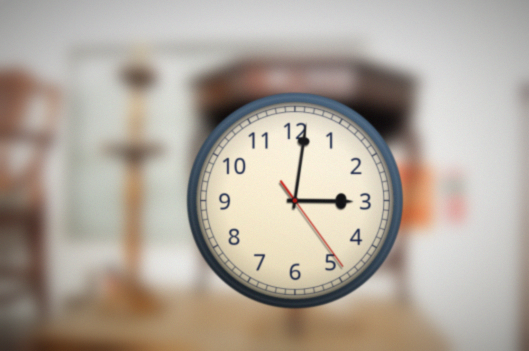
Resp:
**3:01:24**
